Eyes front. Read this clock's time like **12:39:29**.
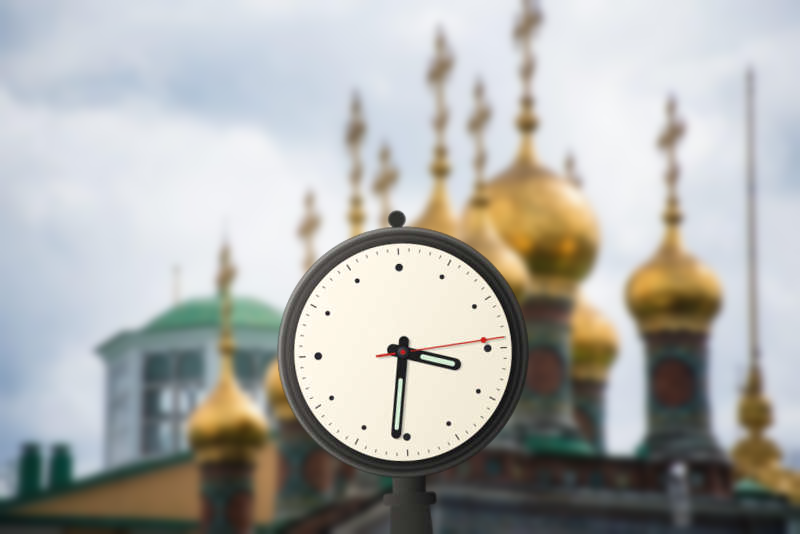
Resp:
**3:31:14**
